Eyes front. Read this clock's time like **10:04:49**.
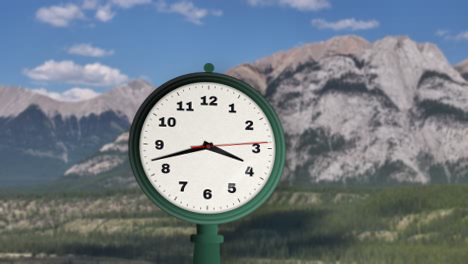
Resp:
**3:42:14**
